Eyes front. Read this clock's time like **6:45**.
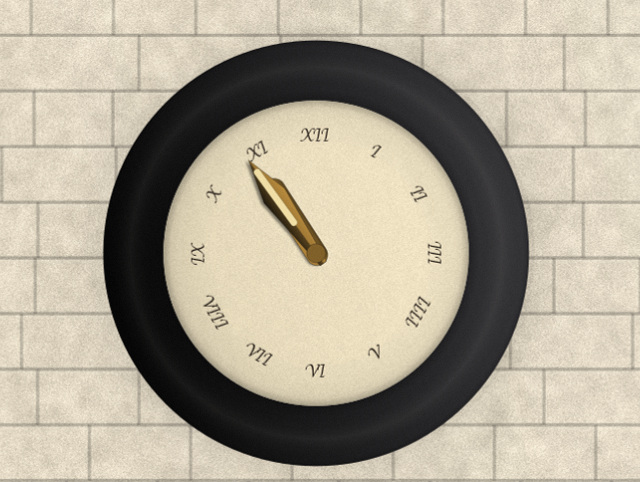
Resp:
**10:54**
